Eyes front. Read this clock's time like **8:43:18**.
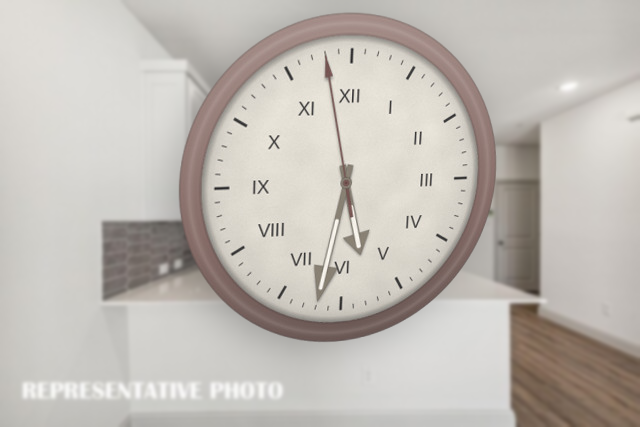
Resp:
**5:31:58**
